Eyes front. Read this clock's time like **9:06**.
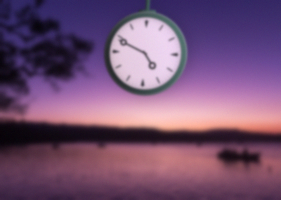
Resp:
**4:49**
